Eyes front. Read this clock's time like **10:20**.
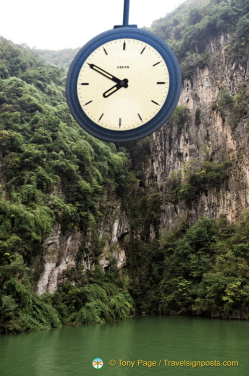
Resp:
**7:50**
